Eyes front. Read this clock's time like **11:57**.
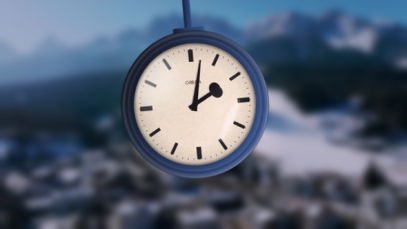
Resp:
**2:02**
